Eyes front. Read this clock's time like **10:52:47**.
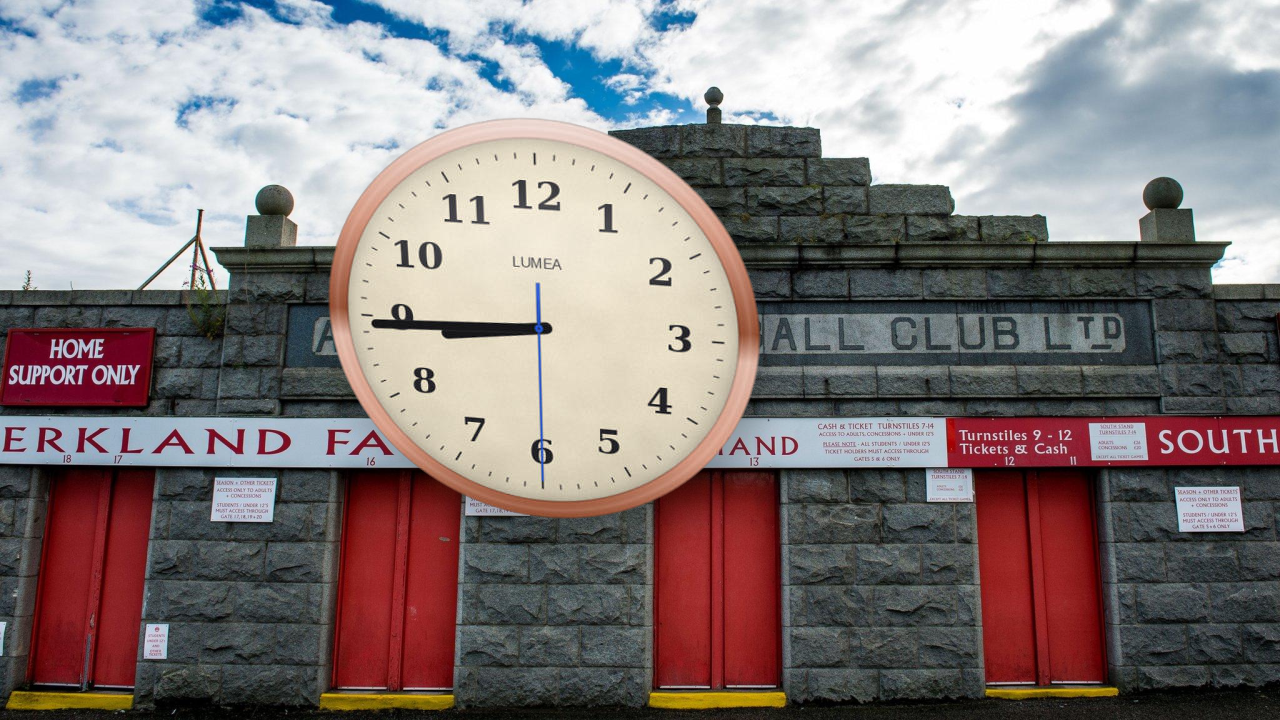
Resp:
**8:44:30**
